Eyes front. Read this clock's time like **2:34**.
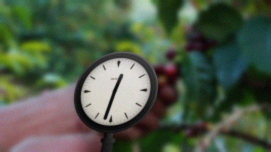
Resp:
**12:32**
